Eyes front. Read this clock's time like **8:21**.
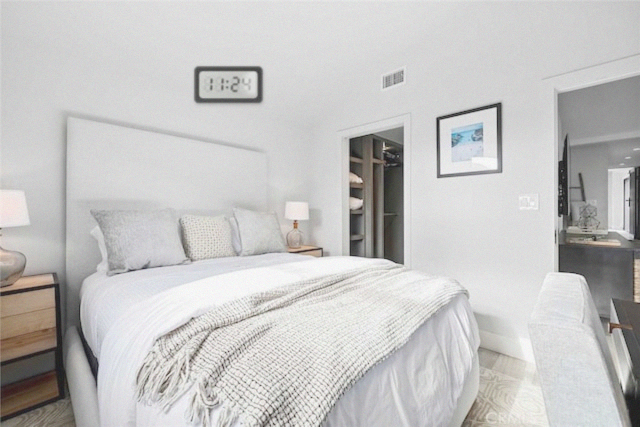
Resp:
**11:24**
